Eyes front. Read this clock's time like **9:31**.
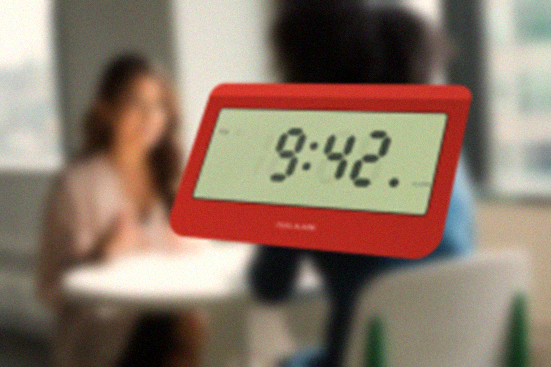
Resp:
**9:42**
